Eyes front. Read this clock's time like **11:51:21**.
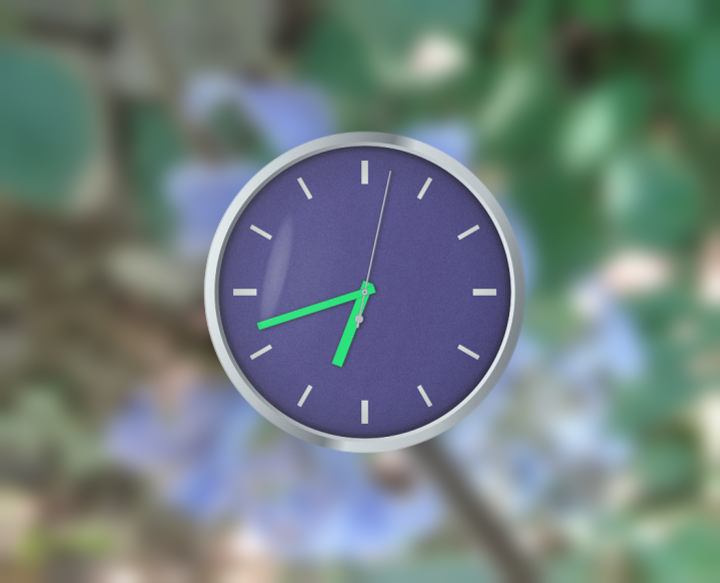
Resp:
**6:42:02**
